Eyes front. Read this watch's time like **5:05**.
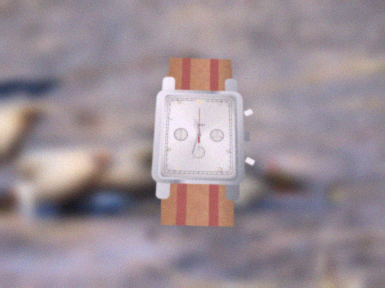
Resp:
**11:32**
